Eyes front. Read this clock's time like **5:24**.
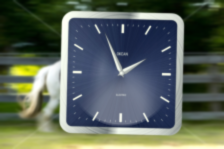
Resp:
**1:56**
